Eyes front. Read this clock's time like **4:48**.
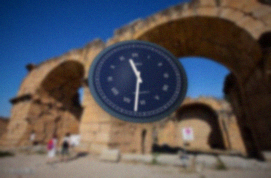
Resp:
**11:32**
